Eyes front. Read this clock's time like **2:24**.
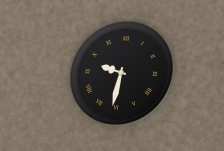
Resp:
**9:31**
